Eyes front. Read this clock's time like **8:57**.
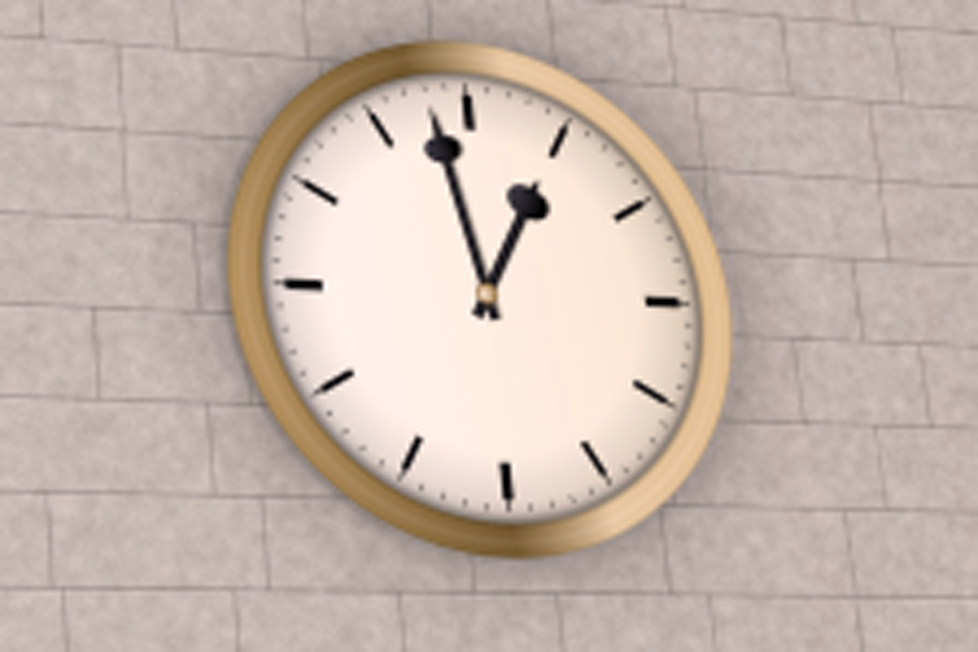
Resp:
**12:58**
